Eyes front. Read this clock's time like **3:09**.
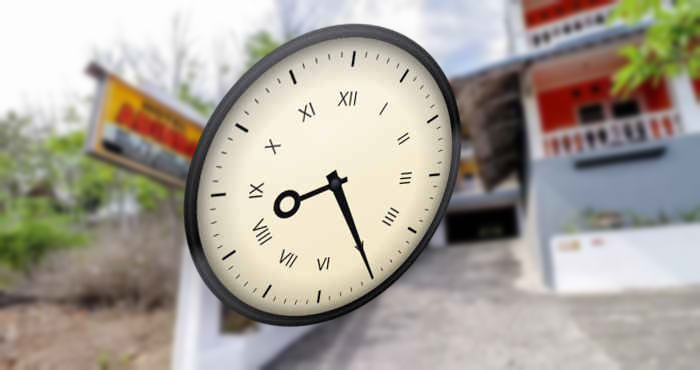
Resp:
**8:25**
